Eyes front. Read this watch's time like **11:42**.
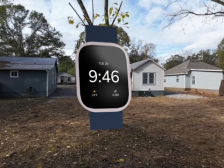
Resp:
**9:46**
